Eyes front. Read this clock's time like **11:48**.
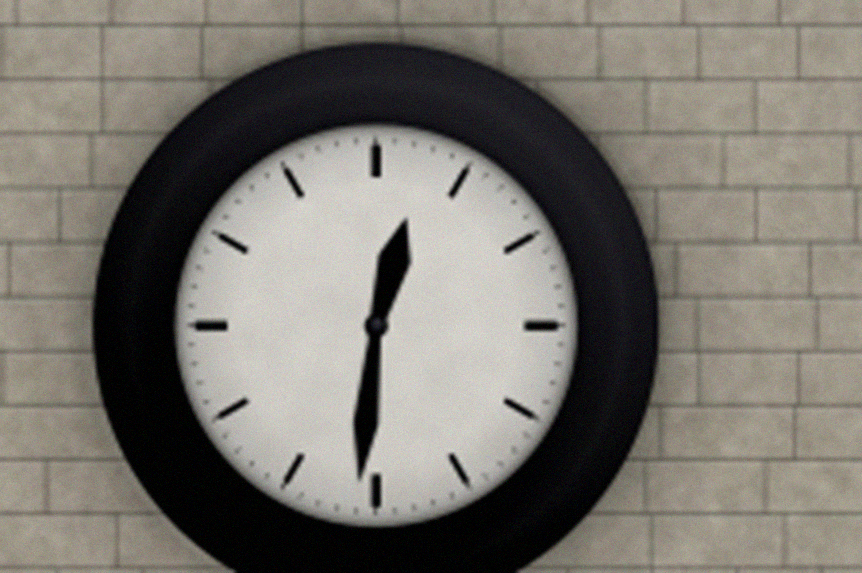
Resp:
**12:31**
